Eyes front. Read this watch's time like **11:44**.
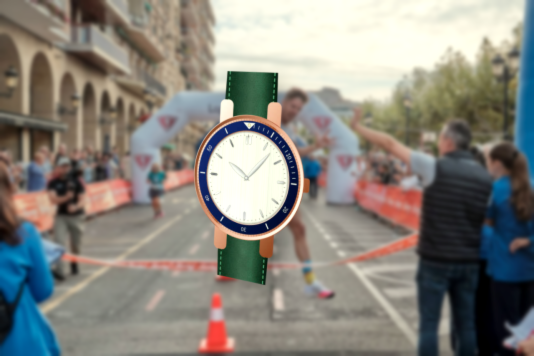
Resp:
**10:07**
